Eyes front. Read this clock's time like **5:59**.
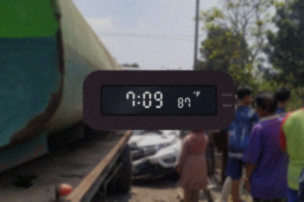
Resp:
**7:09**
